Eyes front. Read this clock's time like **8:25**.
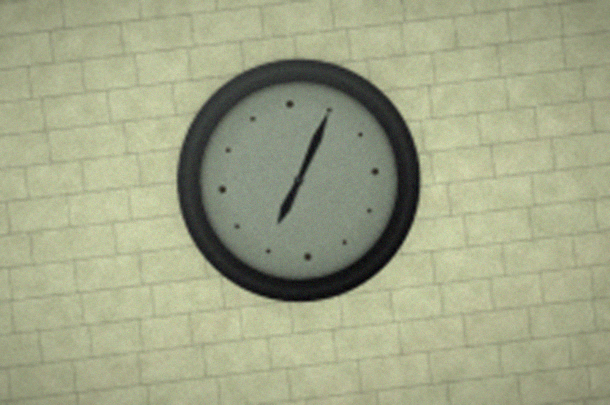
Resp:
**7:05**
